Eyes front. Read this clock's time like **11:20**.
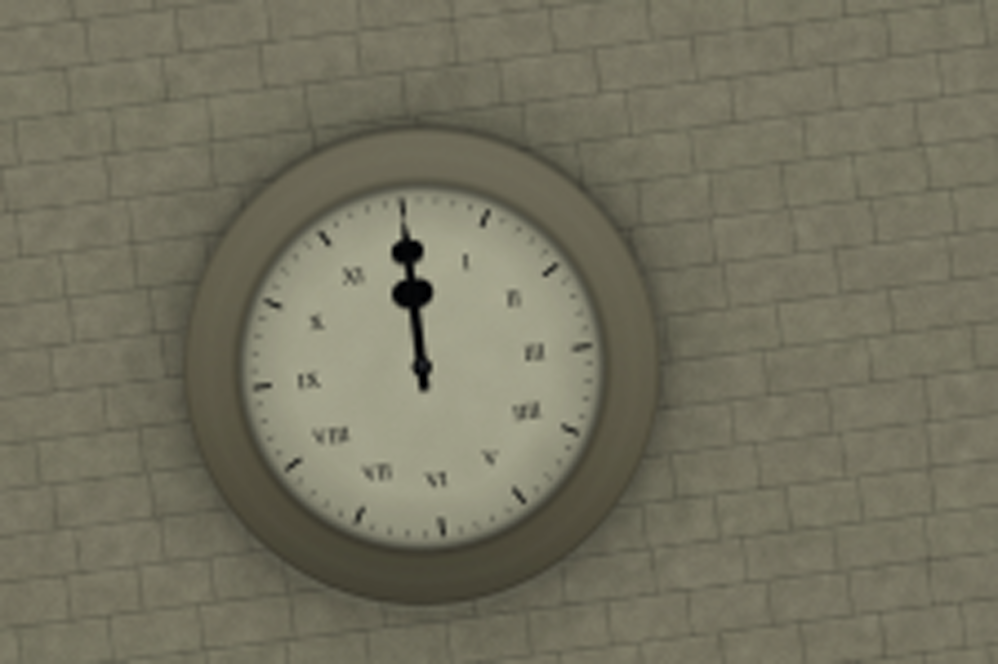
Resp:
**12:00**
